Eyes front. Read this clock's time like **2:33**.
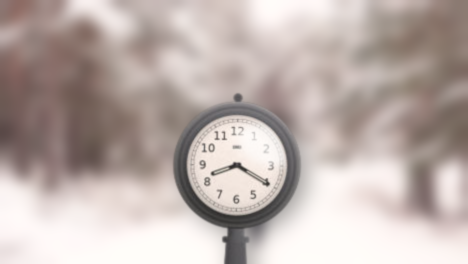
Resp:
**8:20**
